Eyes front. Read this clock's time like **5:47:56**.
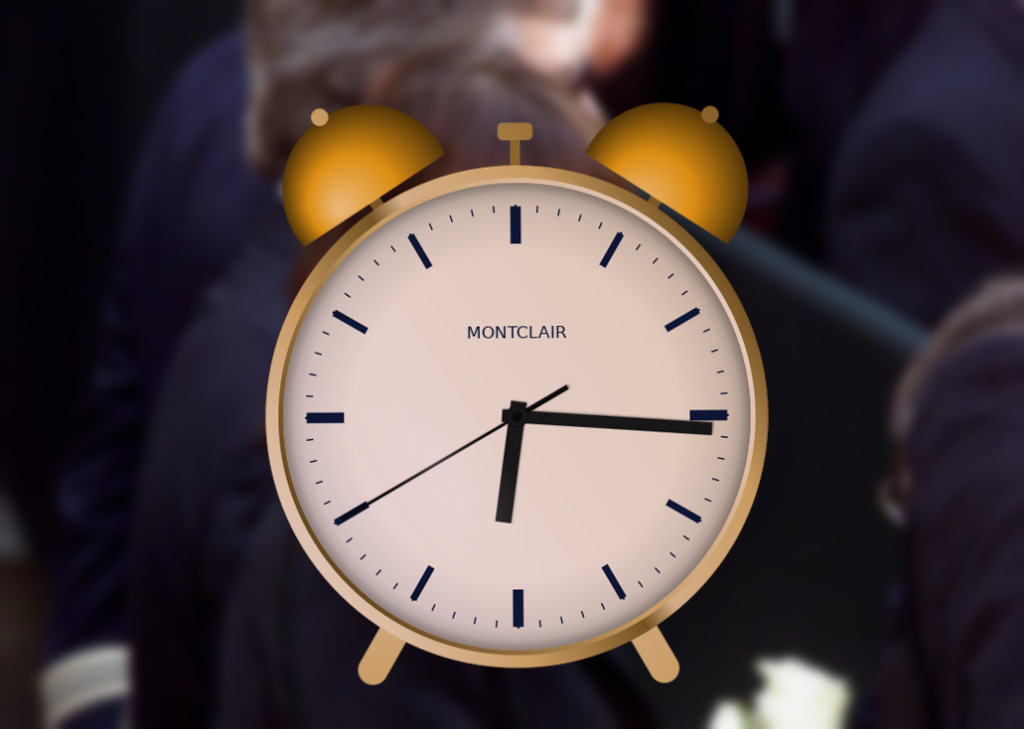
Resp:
**6:15:40**
